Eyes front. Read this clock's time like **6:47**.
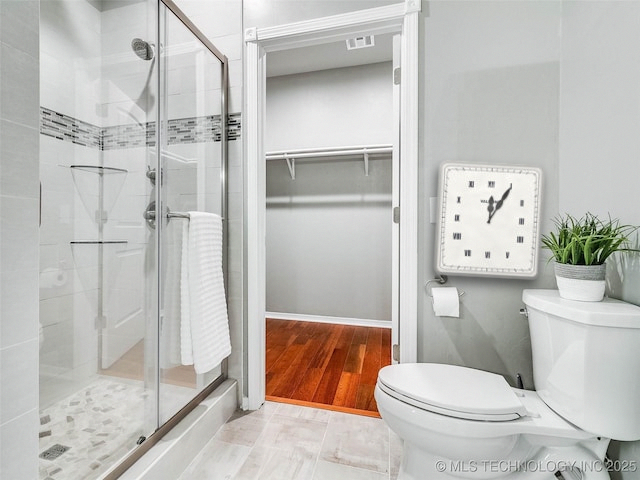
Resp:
**12:05**
